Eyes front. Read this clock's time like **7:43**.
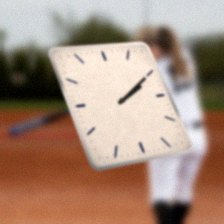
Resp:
**2:10**
